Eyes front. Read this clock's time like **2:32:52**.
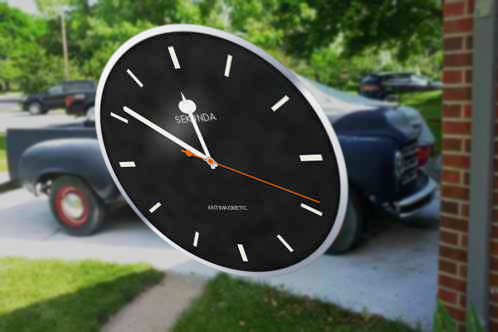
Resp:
**11:51:19**
